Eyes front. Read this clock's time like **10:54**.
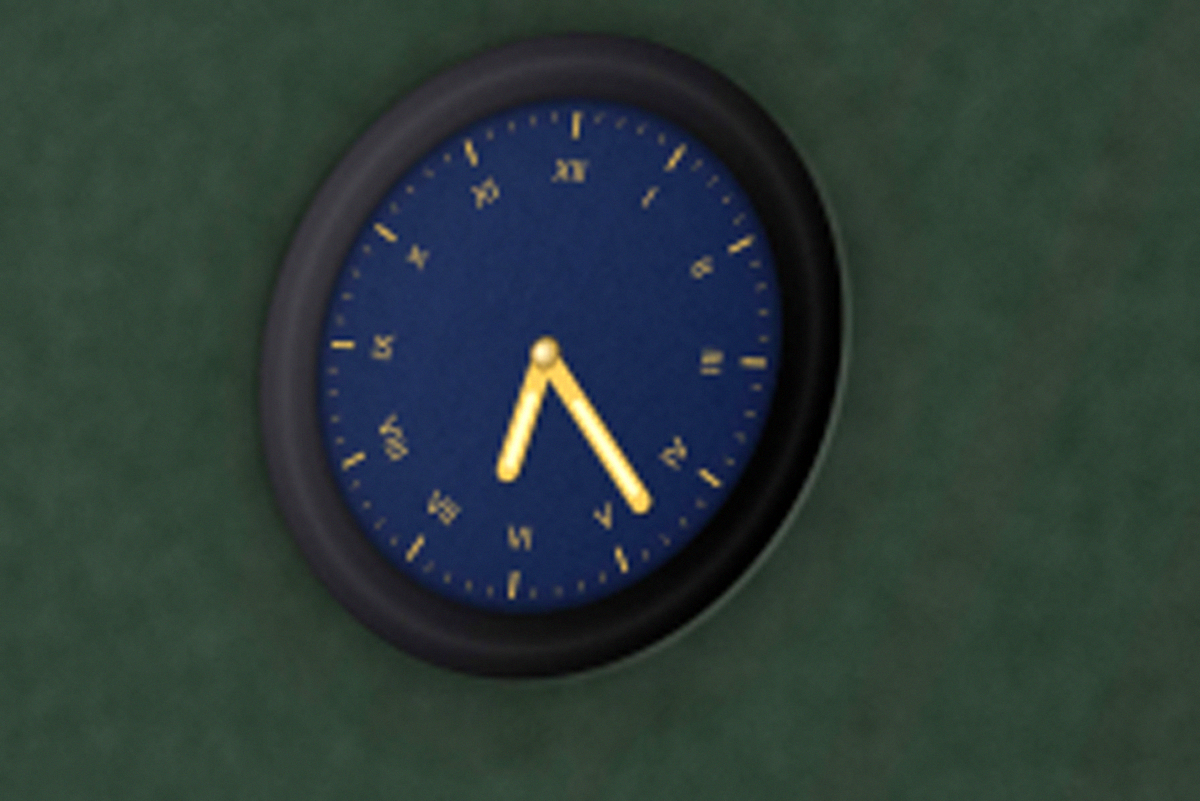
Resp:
**6:23**
